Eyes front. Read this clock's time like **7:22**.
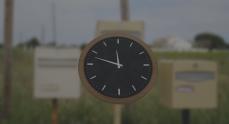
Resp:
**11:48**
